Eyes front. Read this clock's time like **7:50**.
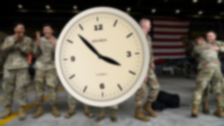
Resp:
**3:53**
